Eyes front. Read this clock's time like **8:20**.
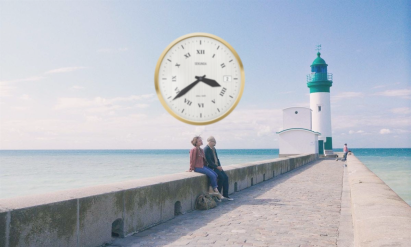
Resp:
**3:39**
